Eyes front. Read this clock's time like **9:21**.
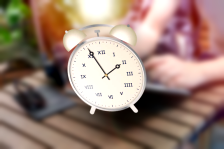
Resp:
**1:56**
